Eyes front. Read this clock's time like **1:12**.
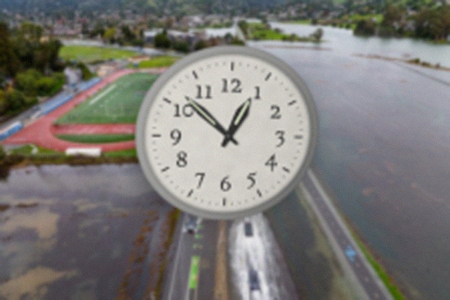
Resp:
**12:52**
